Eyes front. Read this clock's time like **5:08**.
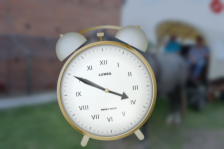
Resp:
**3:50**
